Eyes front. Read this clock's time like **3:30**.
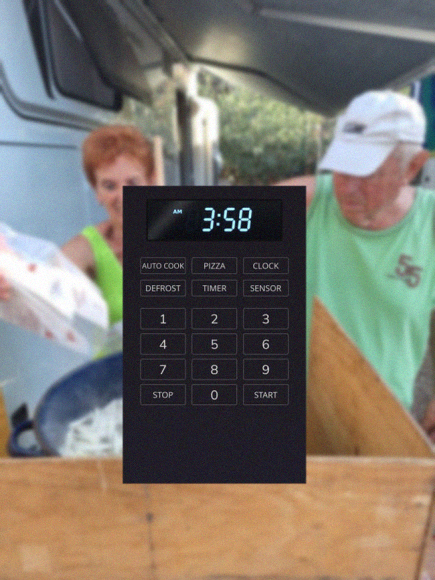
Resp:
**3:58**
